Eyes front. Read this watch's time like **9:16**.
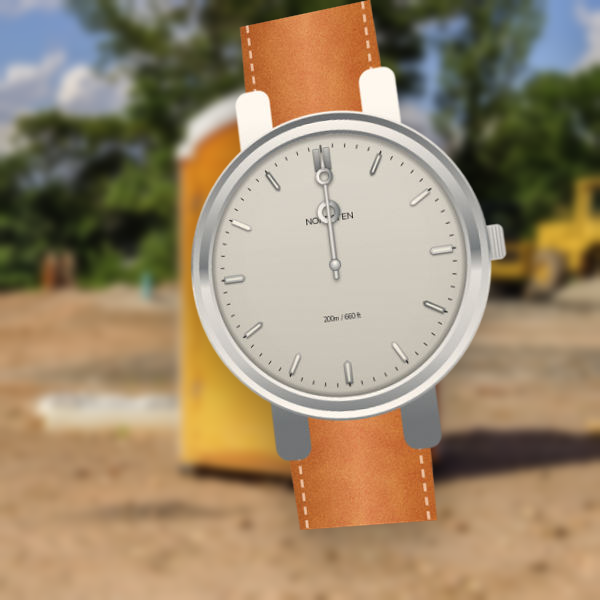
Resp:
**12:00**
